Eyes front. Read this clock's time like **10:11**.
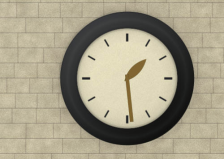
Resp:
**1:29**
